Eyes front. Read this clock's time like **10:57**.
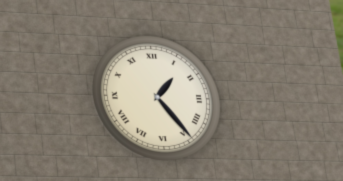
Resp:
**1:24**
